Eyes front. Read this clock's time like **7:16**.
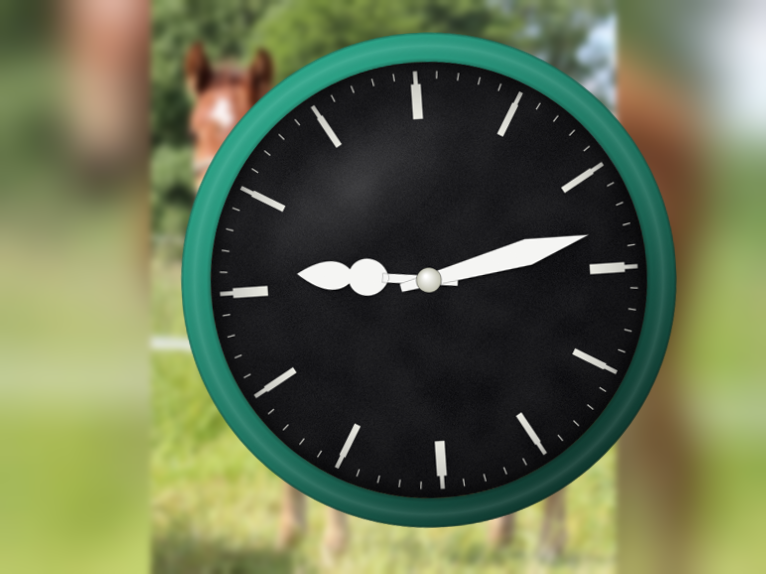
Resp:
**9:13**
